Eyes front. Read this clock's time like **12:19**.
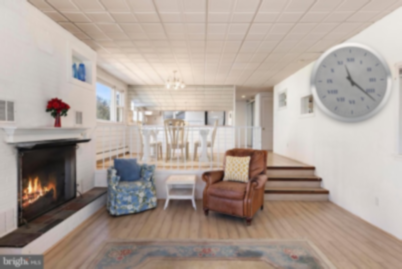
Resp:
**11:22**
